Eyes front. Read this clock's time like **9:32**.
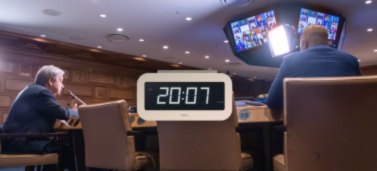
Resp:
**20:07**
